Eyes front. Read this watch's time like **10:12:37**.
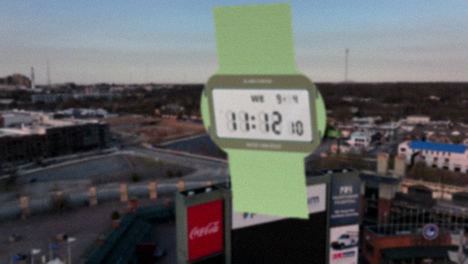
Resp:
**11:12:10**
